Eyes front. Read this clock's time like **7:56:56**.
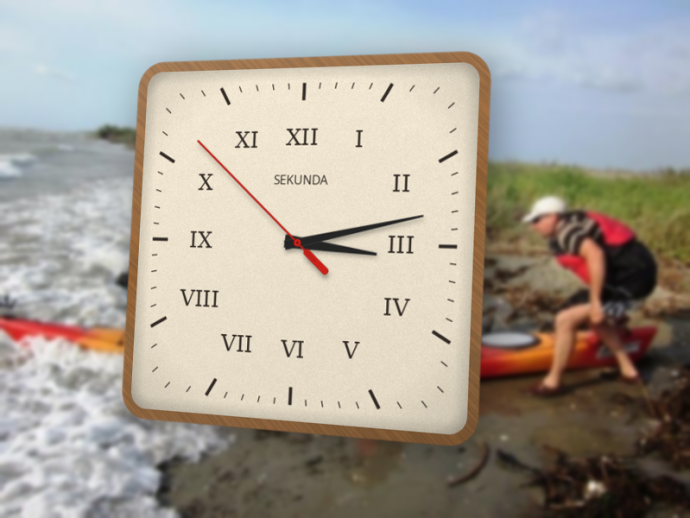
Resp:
**3:12:52**
